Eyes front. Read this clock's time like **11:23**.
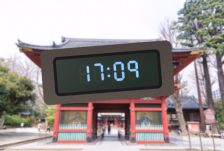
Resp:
**17:09**
